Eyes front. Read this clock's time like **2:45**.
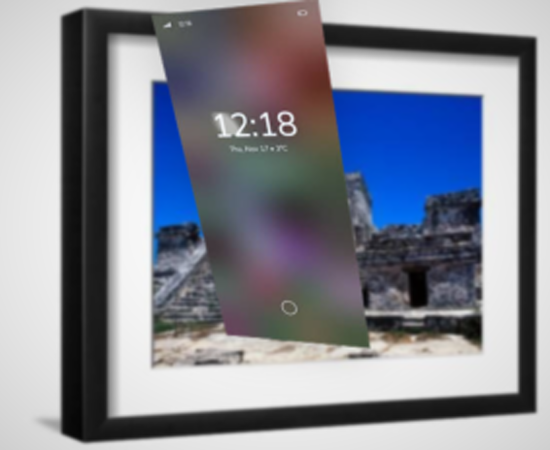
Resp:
**12:18**
